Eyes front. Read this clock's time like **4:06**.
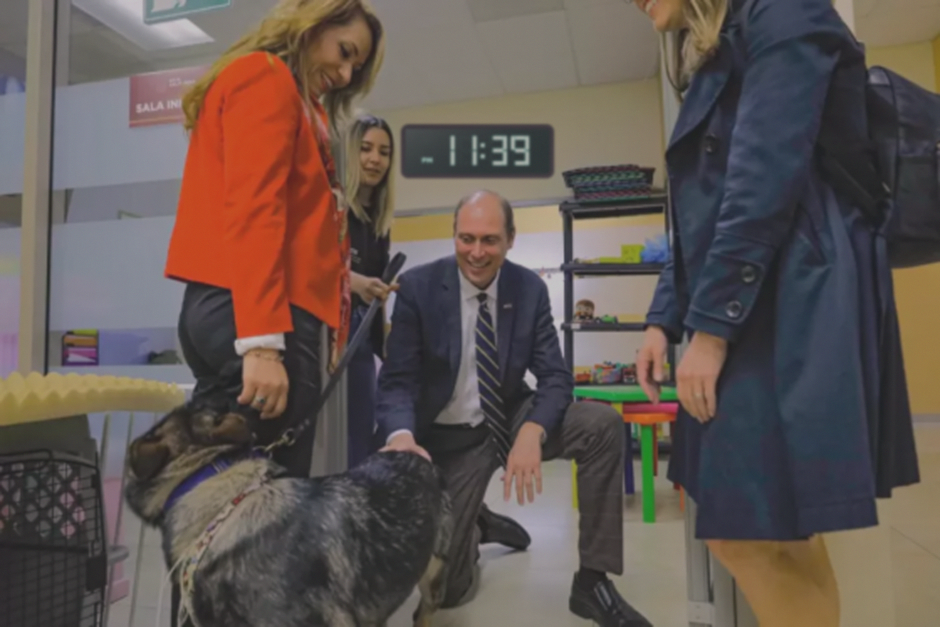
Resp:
**11:39**
